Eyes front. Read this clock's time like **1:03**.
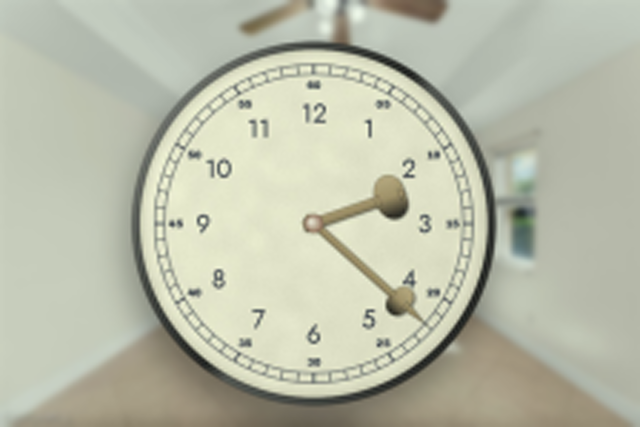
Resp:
**2:22**
